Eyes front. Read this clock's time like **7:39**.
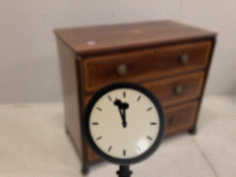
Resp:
**11:57**
